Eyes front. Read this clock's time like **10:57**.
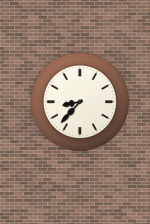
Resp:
**8:37**
